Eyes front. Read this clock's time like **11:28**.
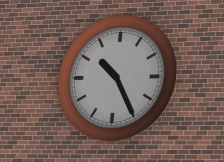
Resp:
**10:25**
